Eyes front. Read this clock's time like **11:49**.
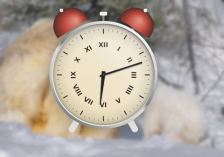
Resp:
**6:12**
